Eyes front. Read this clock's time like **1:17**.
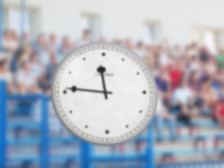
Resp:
**11:46**
